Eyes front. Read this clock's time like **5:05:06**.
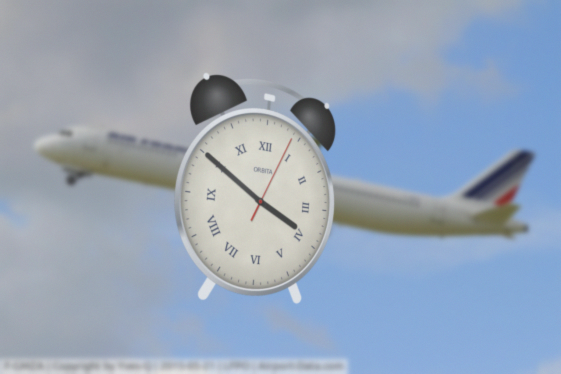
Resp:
**3:50:04**
